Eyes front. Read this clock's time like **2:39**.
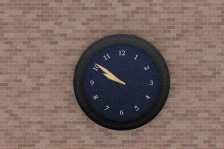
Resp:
**9:51**
